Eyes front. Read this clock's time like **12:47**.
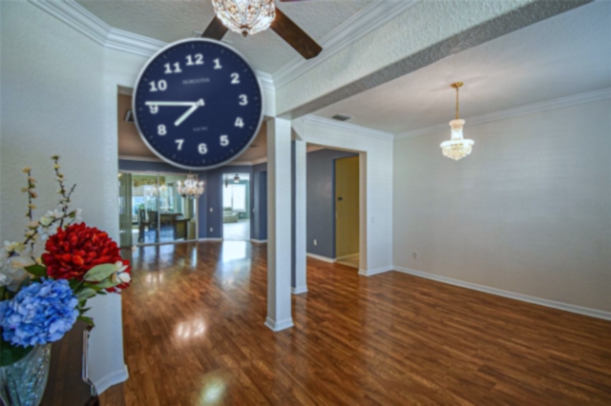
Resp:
**7:46**
